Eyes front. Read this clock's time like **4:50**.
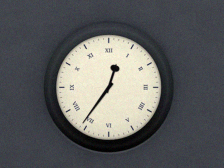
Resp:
**12:36**
